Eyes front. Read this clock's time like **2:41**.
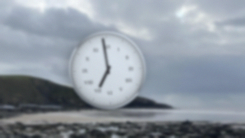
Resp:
**6:59**
